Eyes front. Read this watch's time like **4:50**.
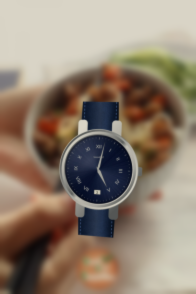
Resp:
**5:02**
